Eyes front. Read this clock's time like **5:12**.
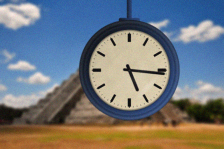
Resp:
**5:16**
